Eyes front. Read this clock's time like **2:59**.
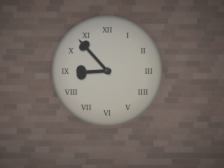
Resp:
**8:53**
